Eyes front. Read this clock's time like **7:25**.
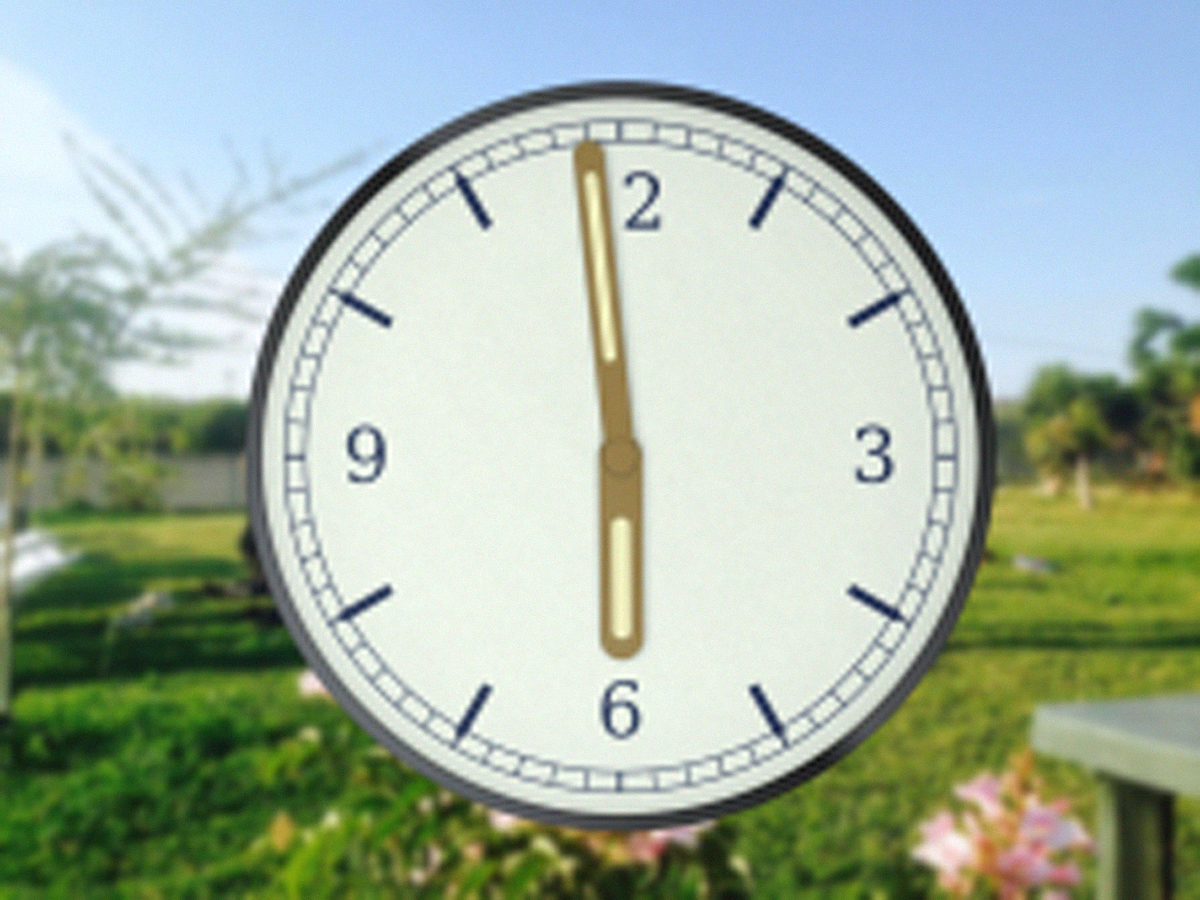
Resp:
**5:59**
